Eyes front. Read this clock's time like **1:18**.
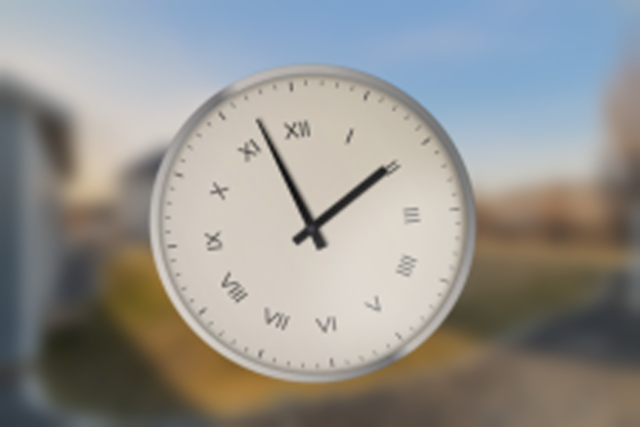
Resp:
**1:57**
